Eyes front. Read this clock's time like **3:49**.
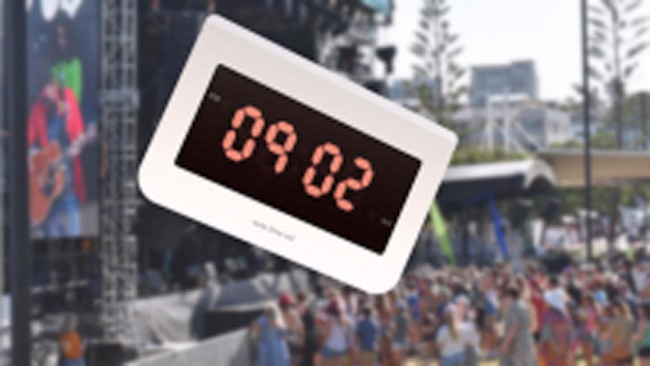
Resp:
**9:02**
